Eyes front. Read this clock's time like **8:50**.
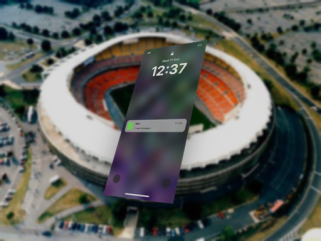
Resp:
**12:37**
